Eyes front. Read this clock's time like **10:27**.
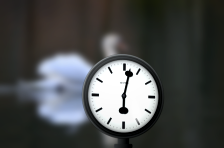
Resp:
**6:02**
